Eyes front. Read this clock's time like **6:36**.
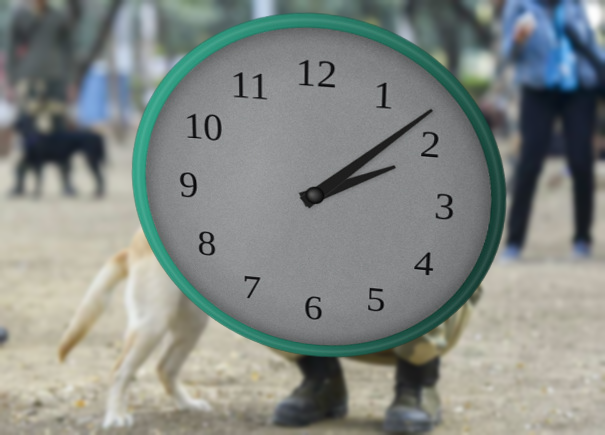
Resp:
**2:08**
